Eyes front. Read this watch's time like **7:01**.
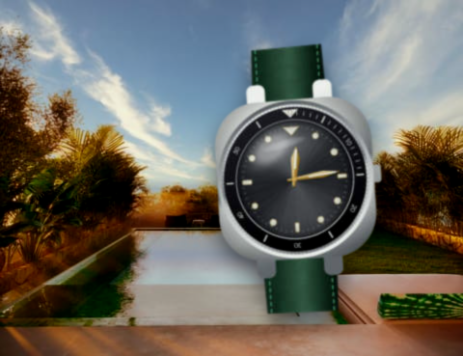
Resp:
**12:14**
